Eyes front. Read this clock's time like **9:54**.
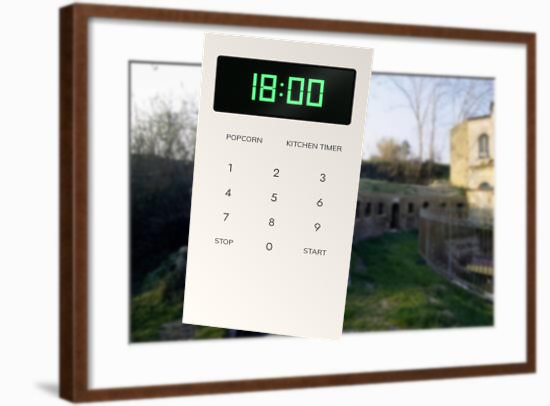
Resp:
**18:00**
